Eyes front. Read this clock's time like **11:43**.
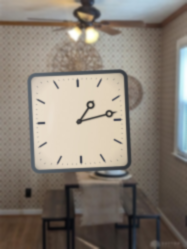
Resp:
**1:13**
